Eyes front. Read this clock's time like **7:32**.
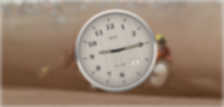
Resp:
**9:15**
